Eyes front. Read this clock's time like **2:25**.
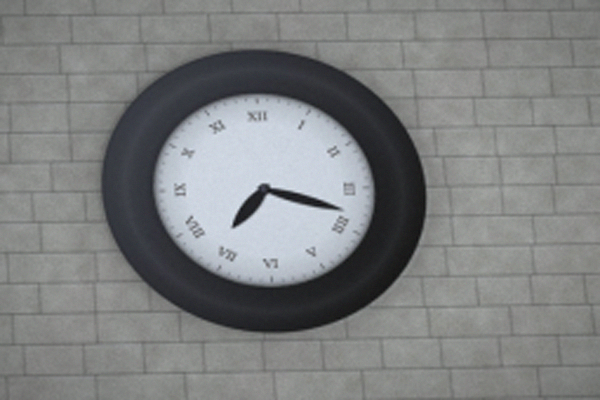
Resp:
**7:18**
